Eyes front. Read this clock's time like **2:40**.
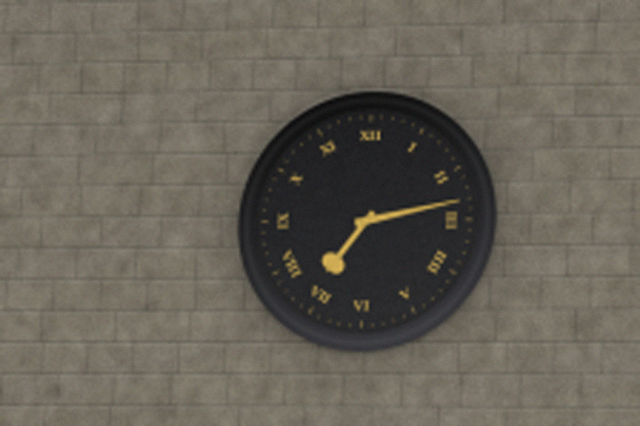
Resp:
**7:13**
